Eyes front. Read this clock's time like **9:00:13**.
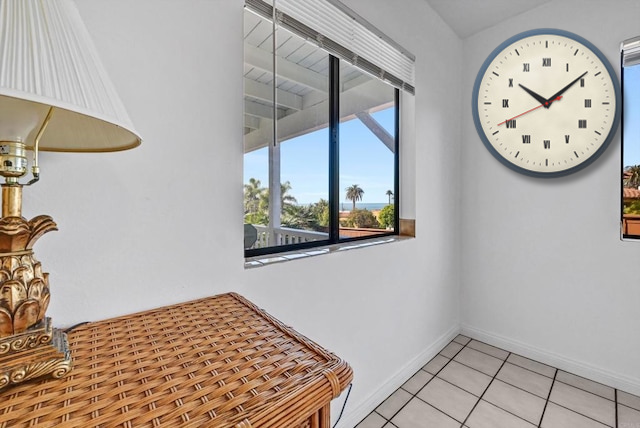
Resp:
**10:08:41**
